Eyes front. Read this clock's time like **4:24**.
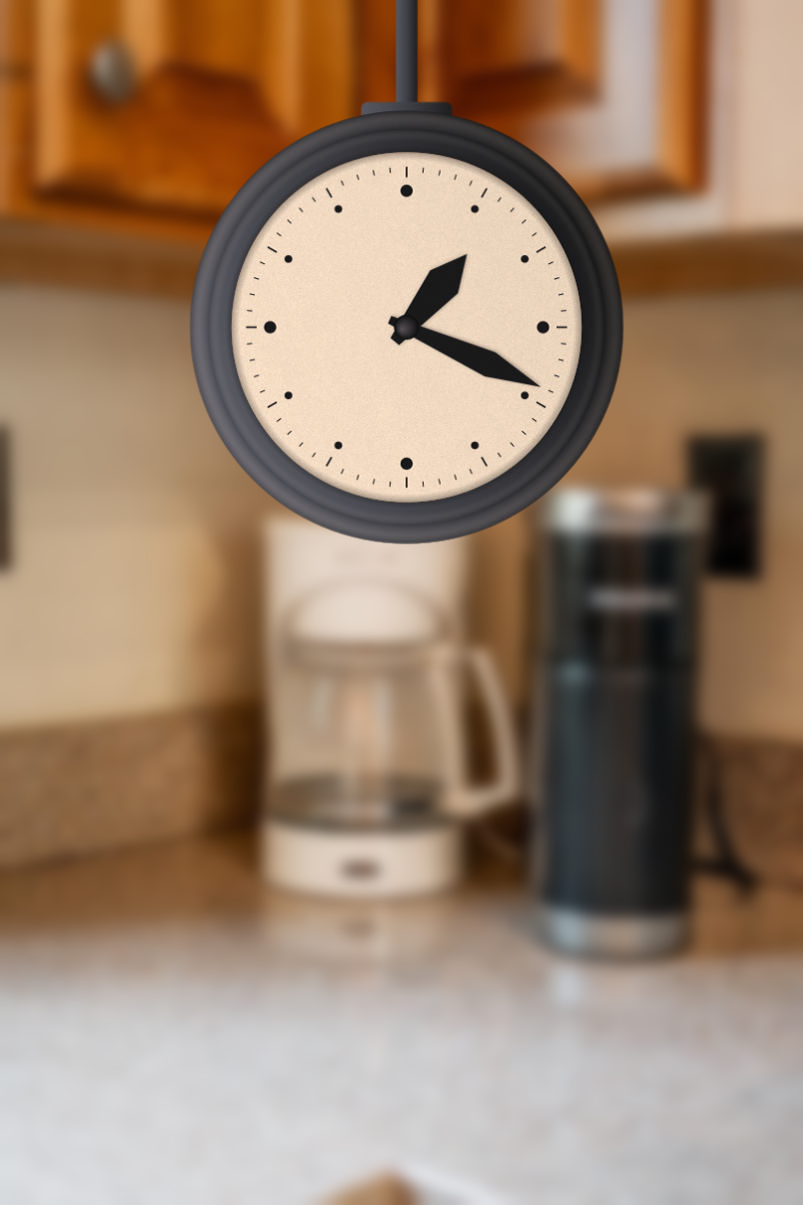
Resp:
**1:19**
